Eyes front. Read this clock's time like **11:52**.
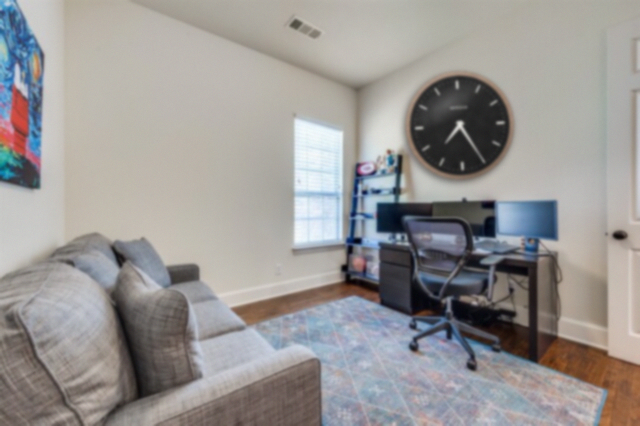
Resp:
**7:25**
